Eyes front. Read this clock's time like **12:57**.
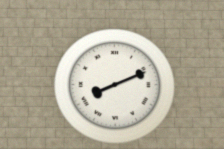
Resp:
**8:11**
